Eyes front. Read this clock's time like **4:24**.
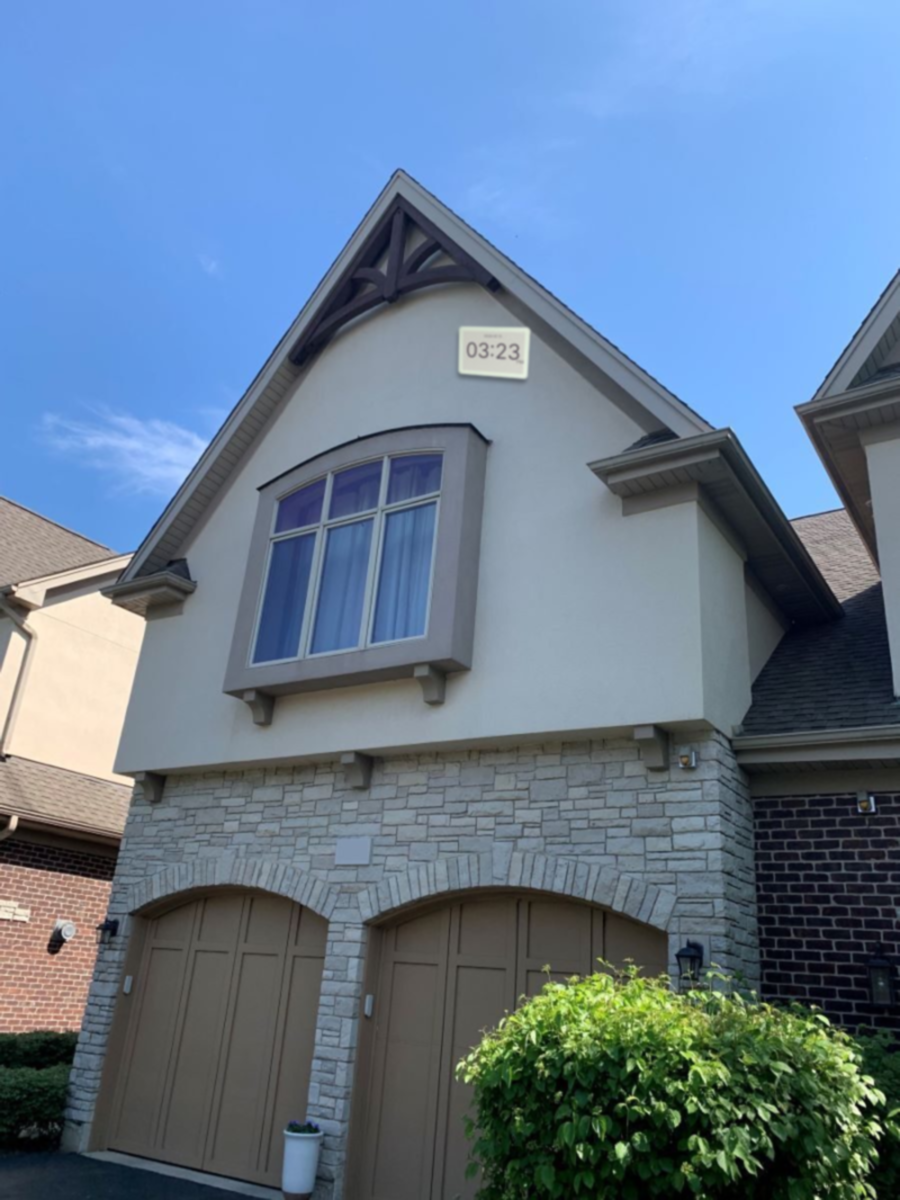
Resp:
**3:23**
